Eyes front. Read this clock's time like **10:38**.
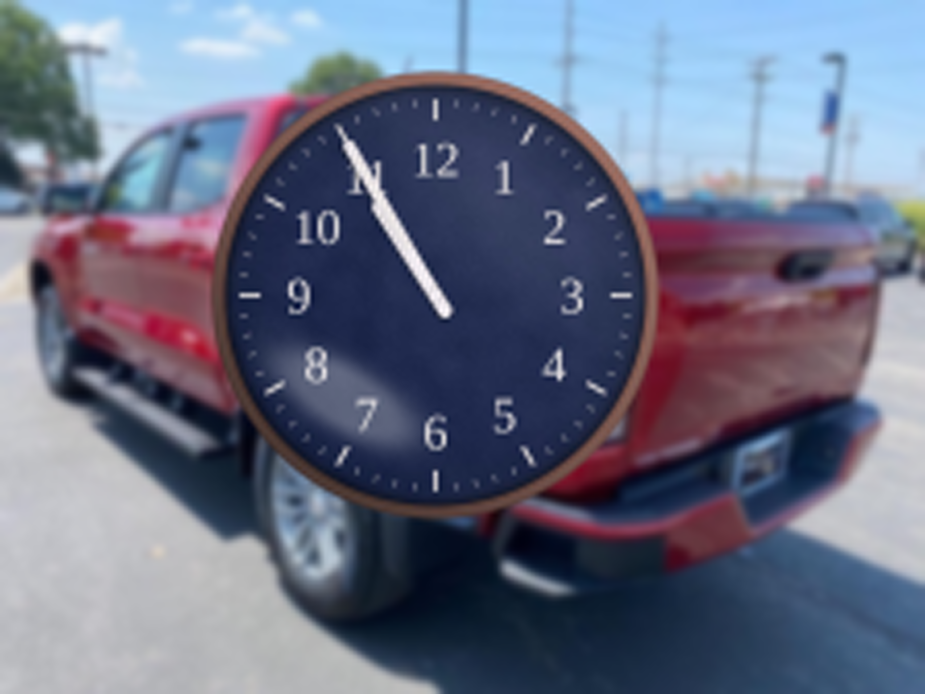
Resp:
**10:55**
